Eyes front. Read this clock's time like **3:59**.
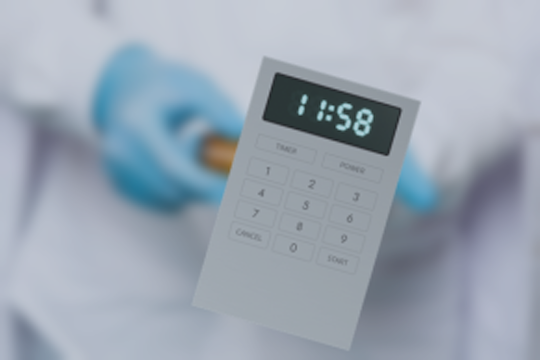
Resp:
**11:58**
